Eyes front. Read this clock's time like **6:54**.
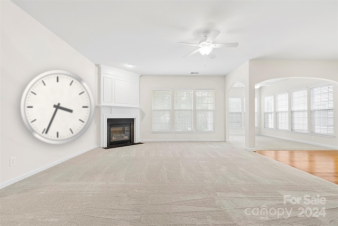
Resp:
**3:34**
